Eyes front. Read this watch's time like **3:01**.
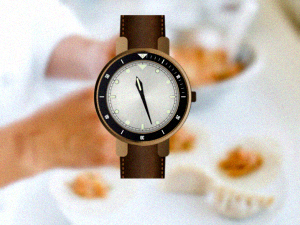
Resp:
**11:27**
